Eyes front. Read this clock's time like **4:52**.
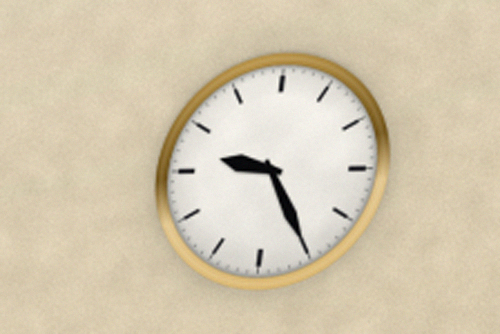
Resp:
**9:25**
